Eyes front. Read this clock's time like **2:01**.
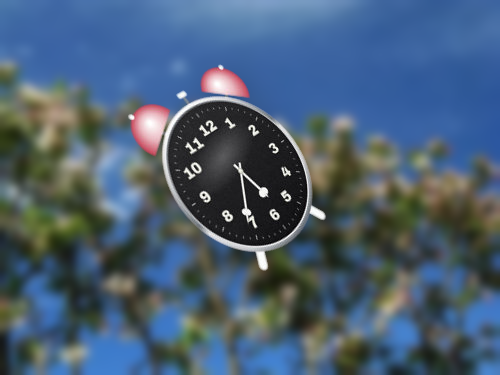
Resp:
**5:36**
